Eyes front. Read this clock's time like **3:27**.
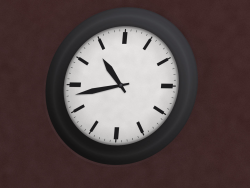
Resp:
**10:43**
